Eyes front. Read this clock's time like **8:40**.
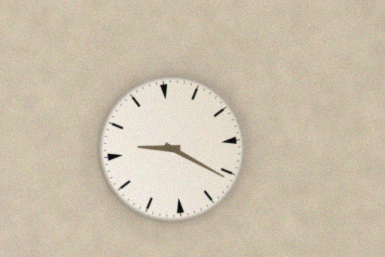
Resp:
**9:21**
